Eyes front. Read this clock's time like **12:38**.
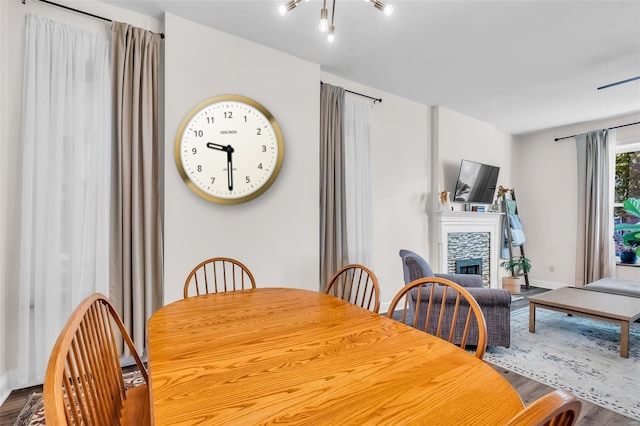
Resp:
**9:30**
